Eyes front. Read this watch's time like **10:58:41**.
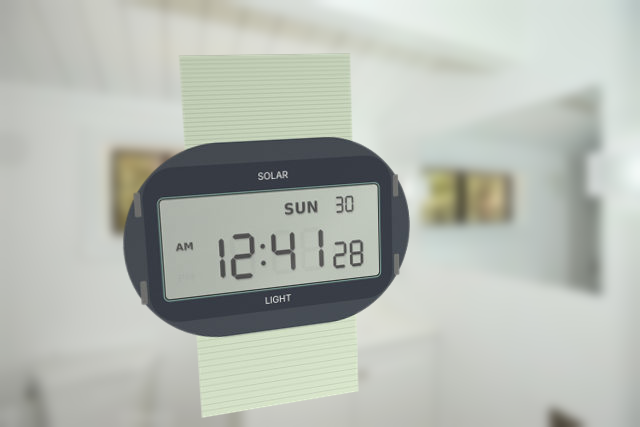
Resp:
**12:41:28**
